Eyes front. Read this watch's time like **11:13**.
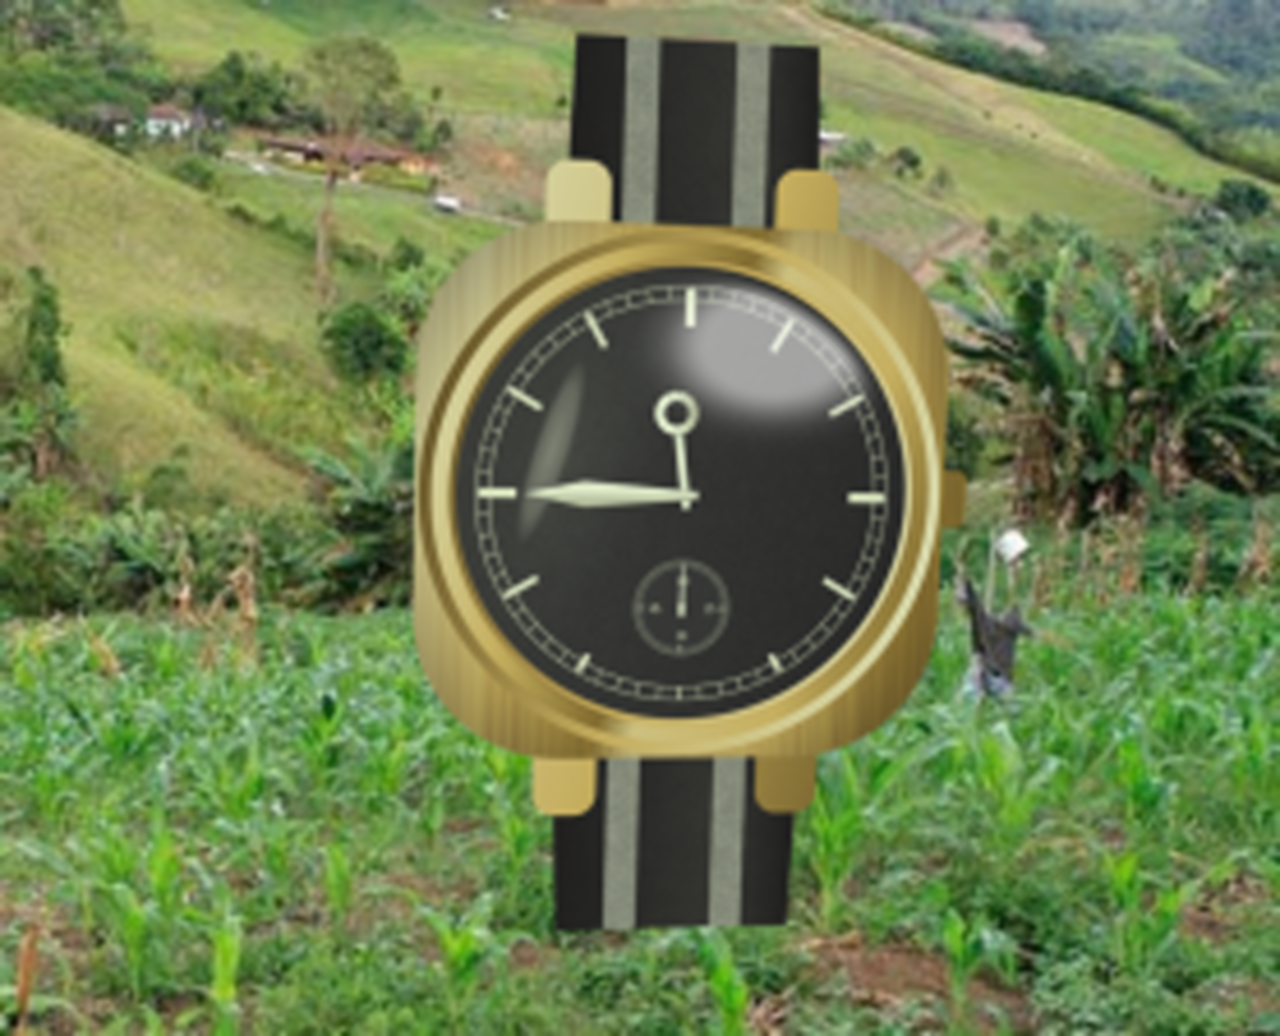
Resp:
**11:45**
